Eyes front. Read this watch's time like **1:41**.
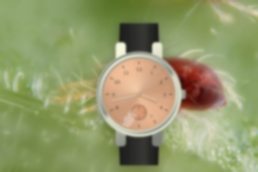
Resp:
**3:43**
